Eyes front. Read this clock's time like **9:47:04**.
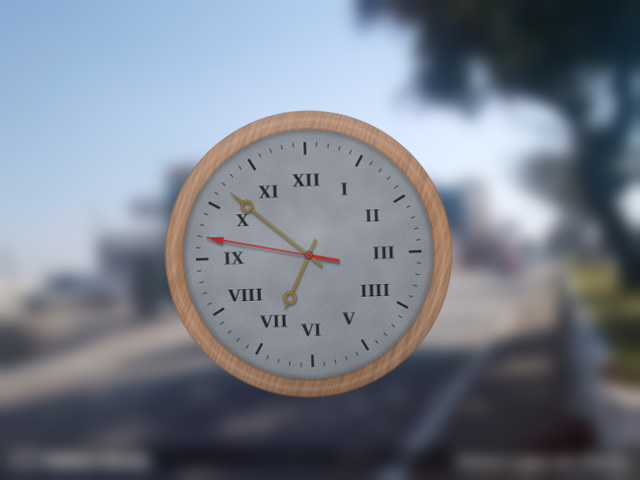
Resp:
**6:51:47**
